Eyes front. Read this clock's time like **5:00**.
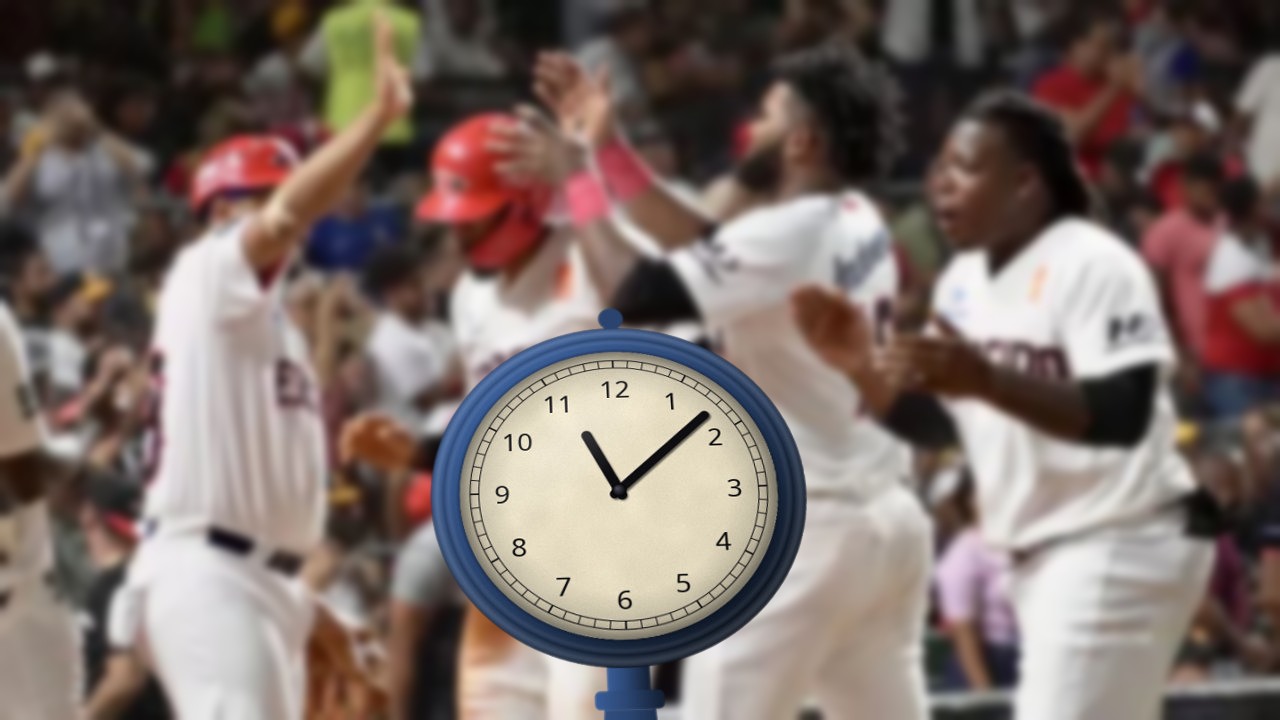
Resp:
**11:08**
